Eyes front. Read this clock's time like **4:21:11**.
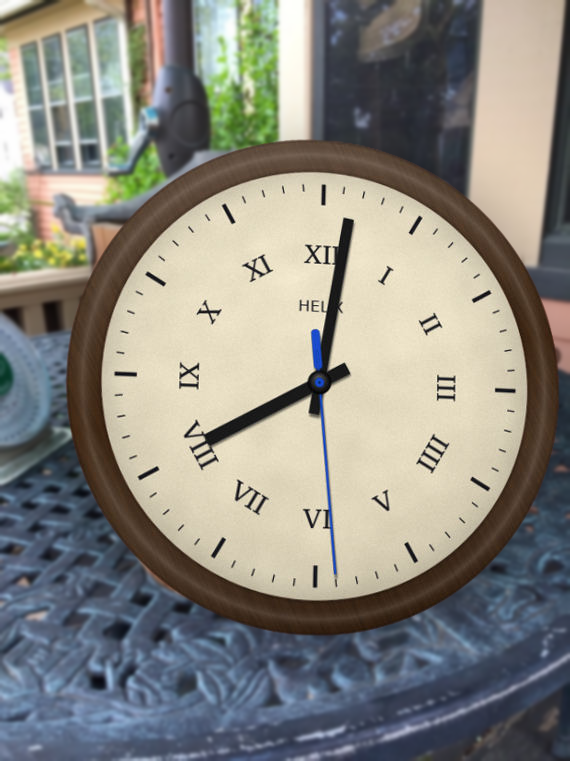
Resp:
**8:01:29**
